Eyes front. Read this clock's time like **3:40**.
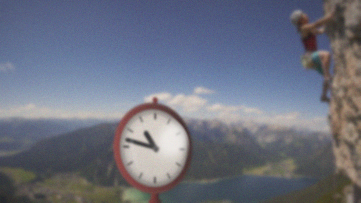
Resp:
**10:47**
